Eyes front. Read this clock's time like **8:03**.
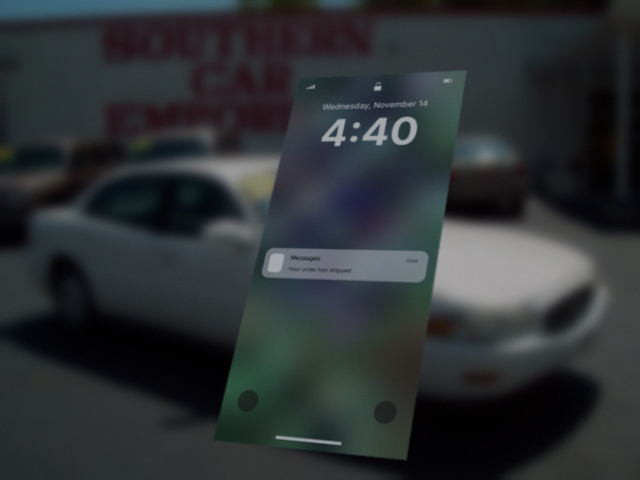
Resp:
**4:40**
